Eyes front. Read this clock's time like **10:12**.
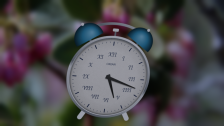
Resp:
**5:18**
